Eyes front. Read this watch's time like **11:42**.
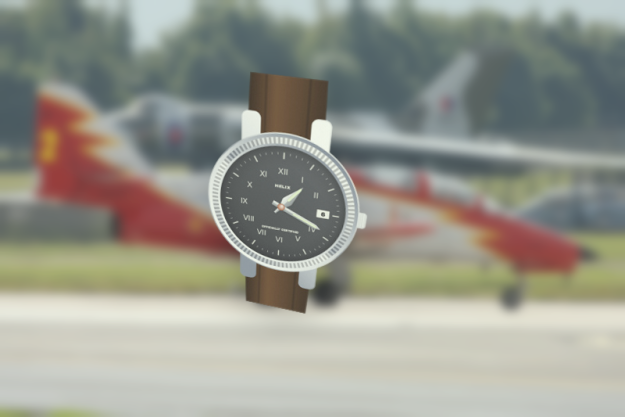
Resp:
**1:19**
